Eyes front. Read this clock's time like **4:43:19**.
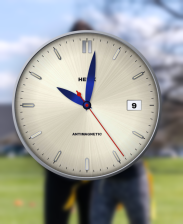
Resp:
**10:01:24**
